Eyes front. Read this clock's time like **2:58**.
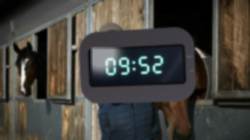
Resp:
**9:52**
